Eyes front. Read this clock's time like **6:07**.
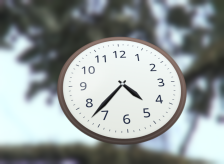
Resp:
**4:37**
